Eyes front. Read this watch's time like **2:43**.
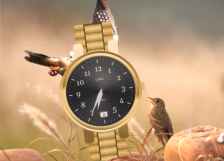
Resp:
**6:35**
